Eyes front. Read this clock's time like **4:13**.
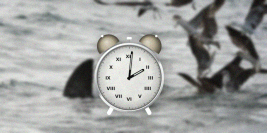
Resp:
**2:01**
